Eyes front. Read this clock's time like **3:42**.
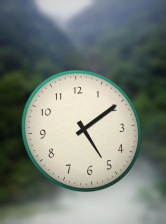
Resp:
**5:10**
